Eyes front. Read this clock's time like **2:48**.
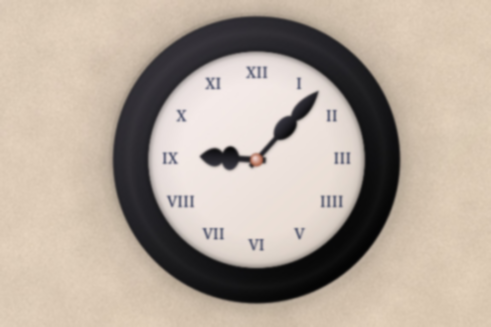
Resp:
**9:07**
